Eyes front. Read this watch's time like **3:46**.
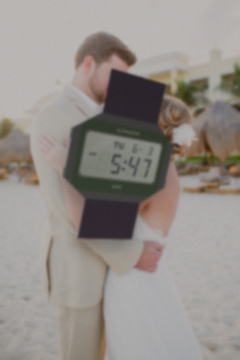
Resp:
**5:47**
